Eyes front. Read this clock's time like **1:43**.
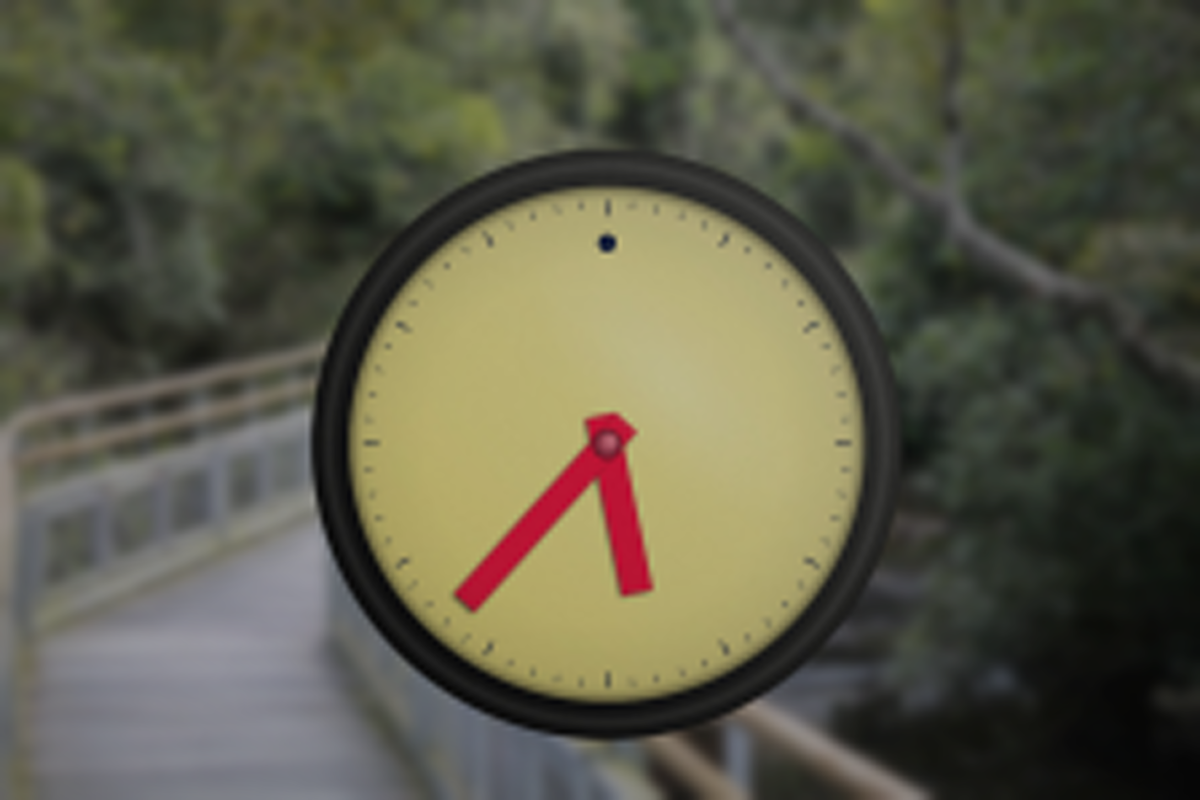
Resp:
**5:37**
